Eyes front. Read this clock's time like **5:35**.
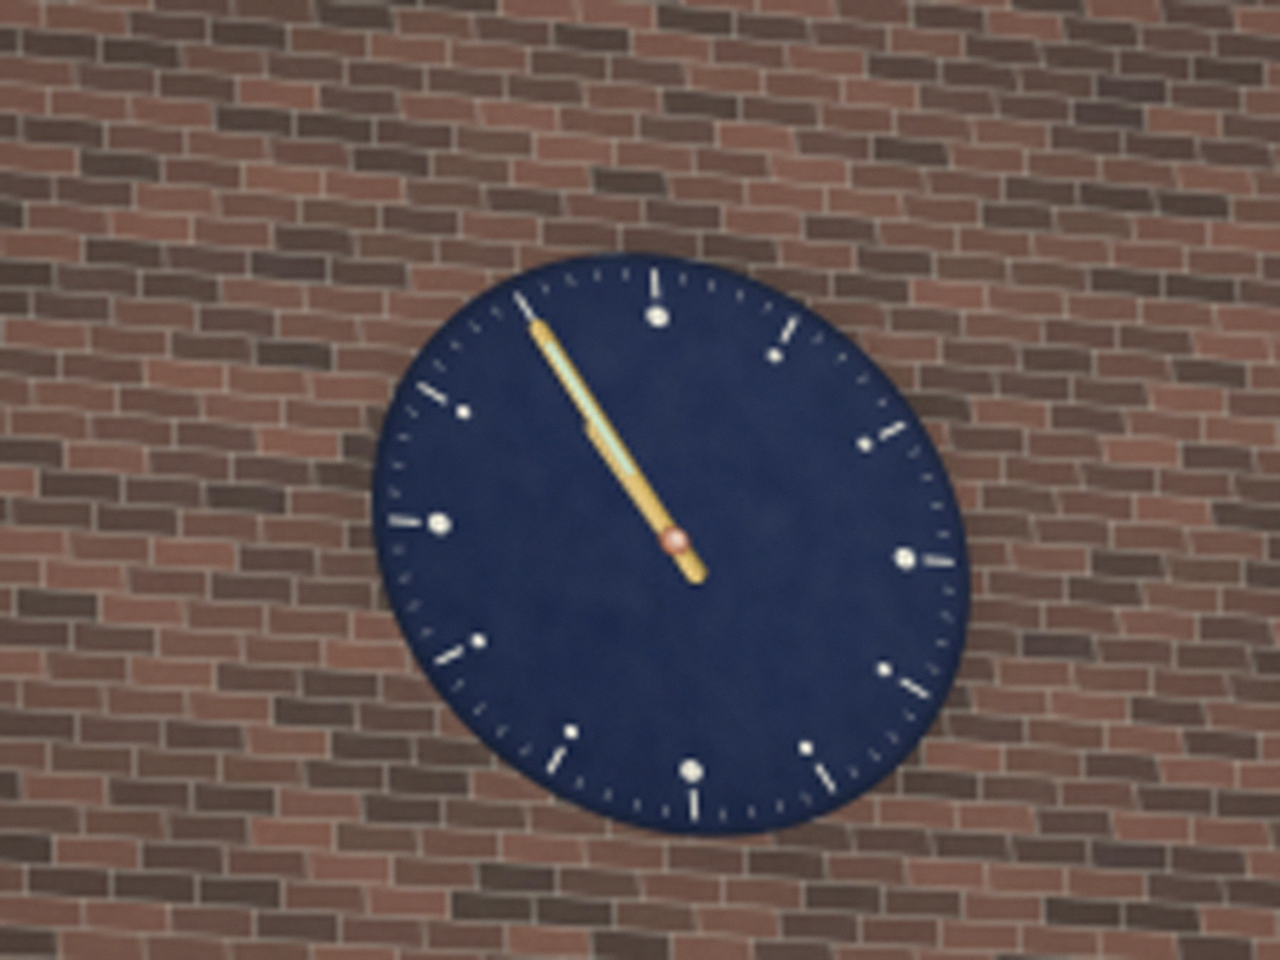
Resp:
**10:55**
